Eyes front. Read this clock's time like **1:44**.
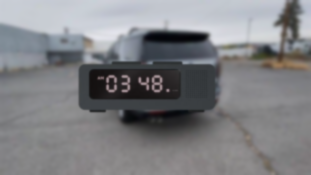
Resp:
**3:48**
